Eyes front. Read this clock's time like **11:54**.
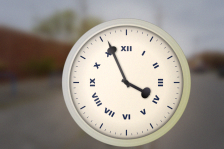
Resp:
**3:56**
